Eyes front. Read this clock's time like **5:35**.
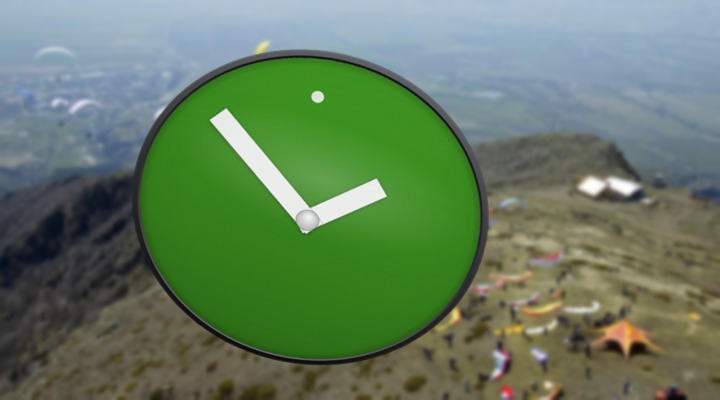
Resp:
**1:53**
